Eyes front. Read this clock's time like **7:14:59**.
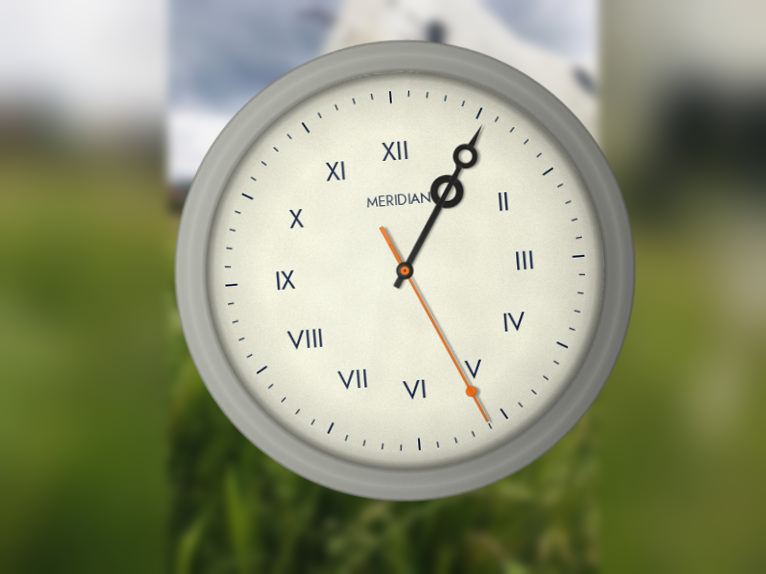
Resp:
**1:05:26**
